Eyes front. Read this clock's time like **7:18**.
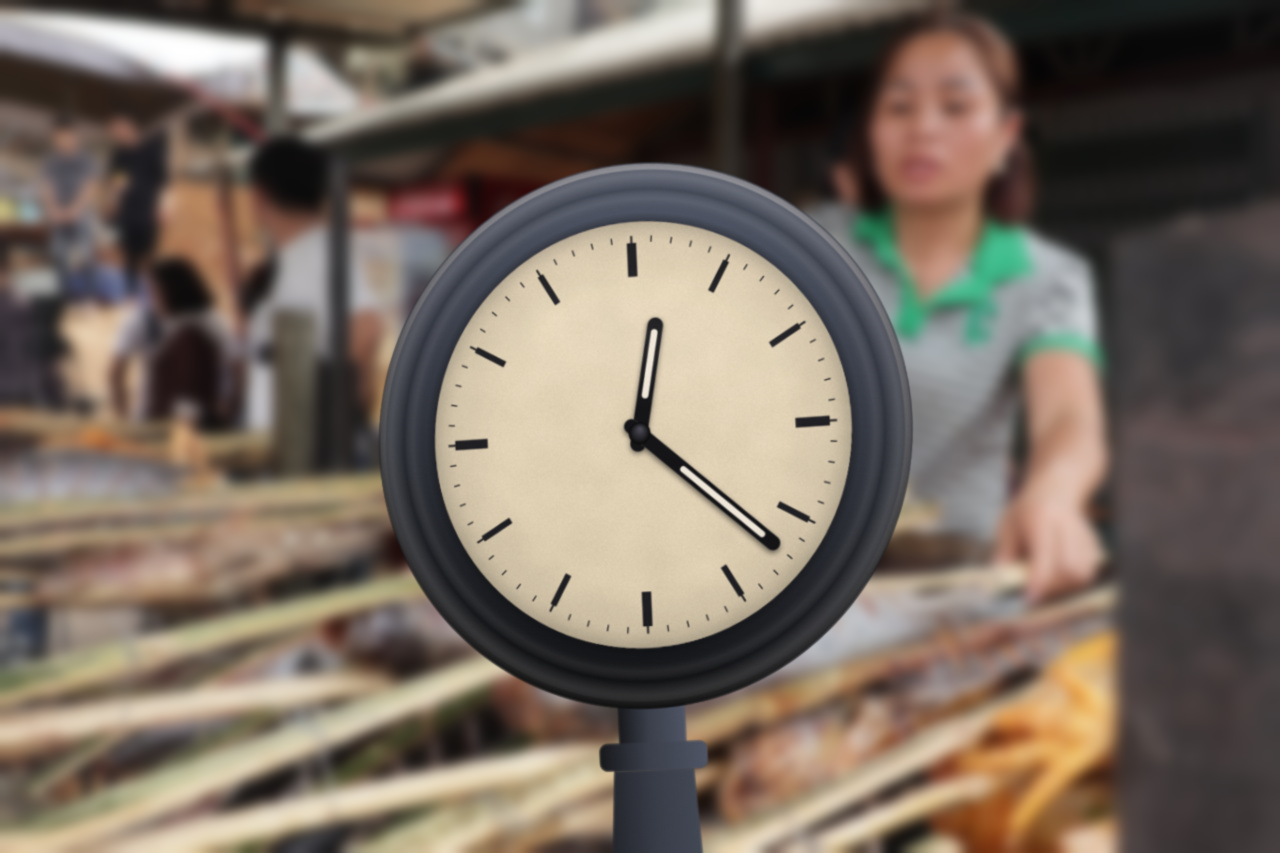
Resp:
**12:22**
